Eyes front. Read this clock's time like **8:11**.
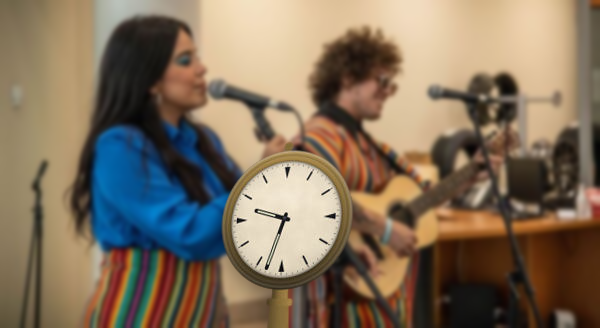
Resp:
**9:33**
